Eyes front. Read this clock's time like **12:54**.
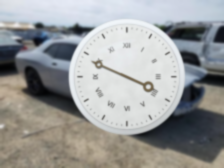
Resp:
**3:49**
